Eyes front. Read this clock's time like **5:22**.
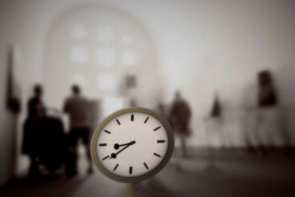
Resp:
**8:39**
